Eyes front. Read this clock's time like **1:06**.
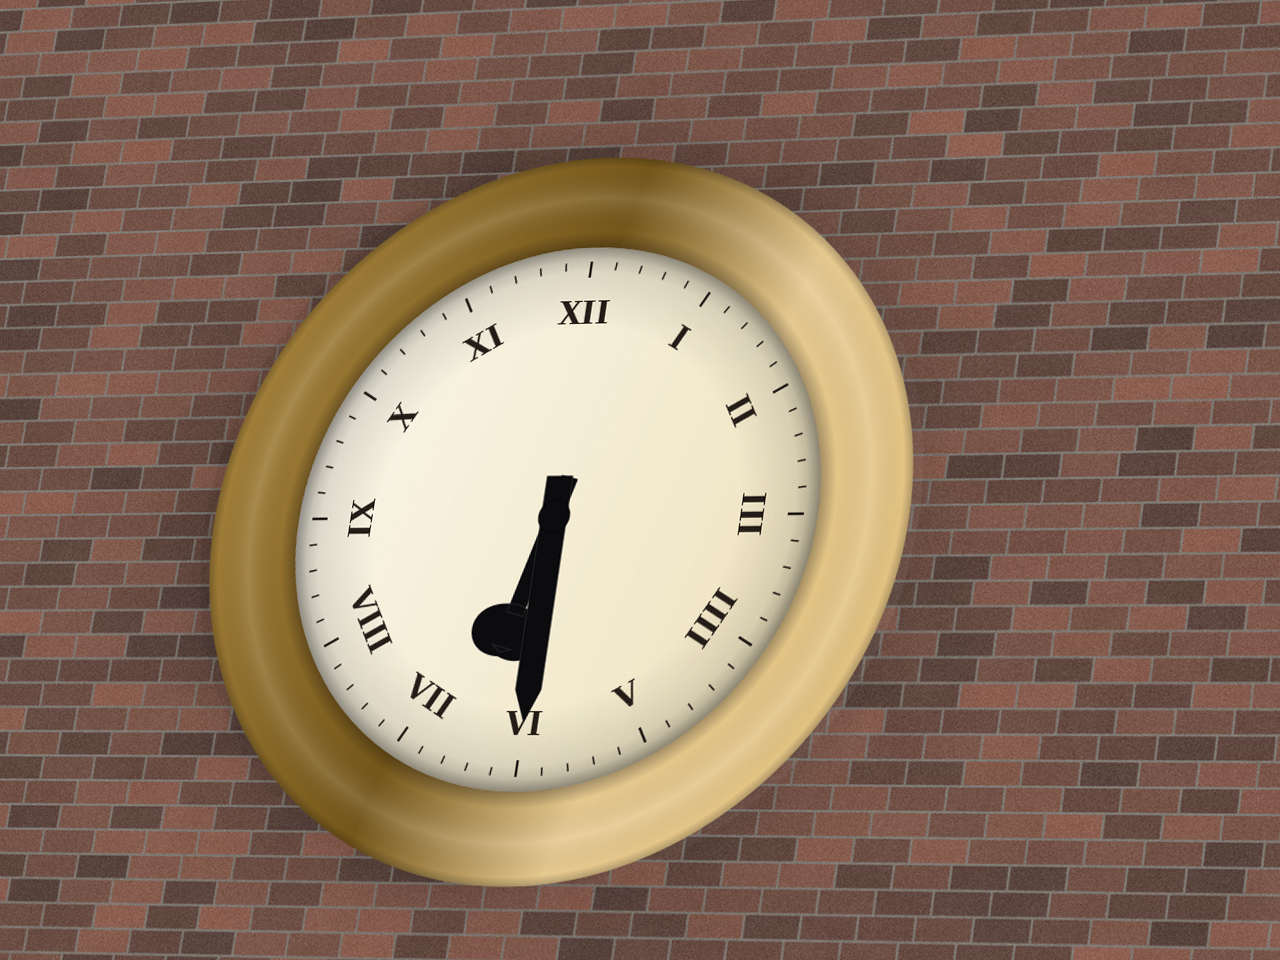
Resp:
**6:30**
